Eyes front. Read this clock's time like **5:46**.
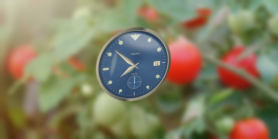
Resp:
**7:52**
